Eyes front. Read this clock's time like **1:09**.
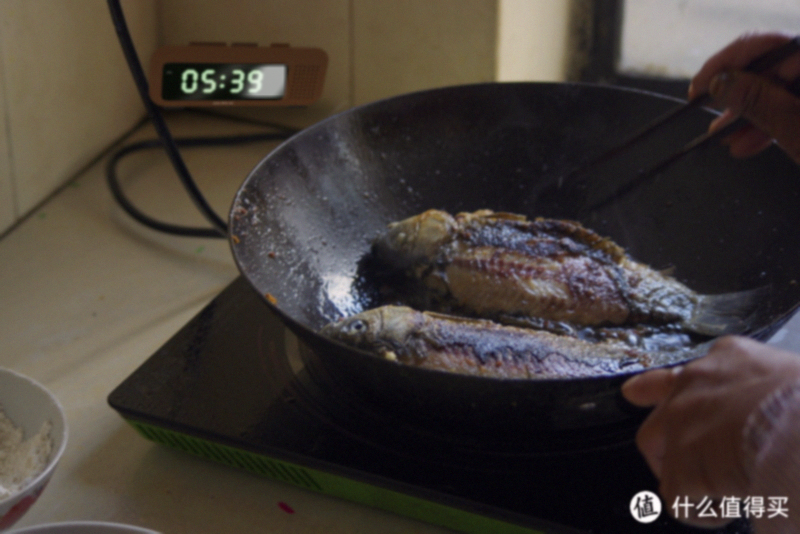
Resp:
**5:39**
